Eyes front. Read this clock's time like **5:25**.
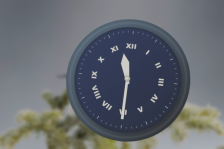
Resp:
**11:30**
